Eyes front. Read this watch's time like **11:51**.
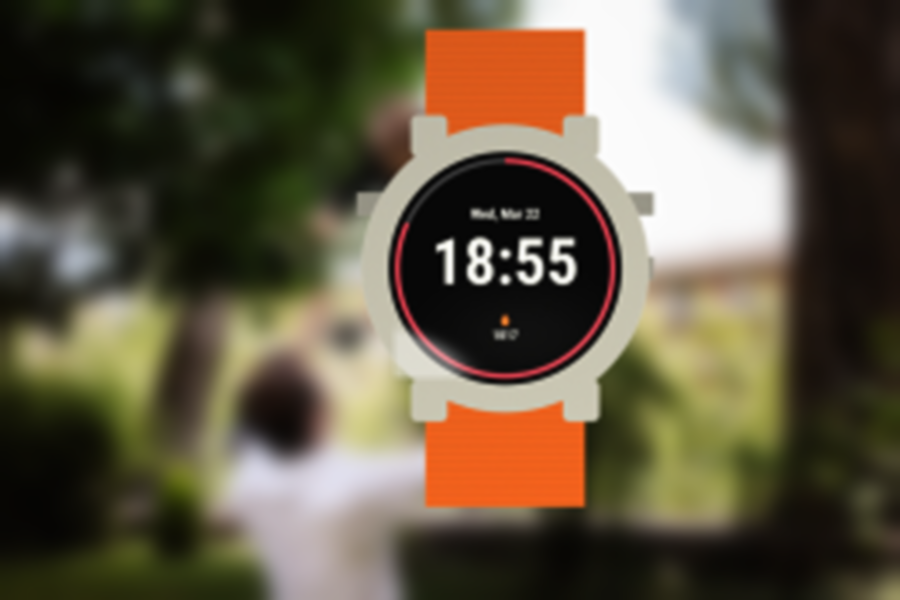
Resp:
**18:55**
